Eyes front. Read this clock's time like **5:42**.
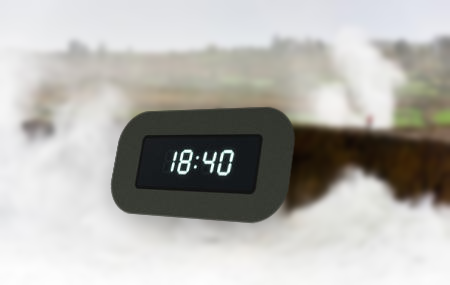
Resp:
**18:40**
